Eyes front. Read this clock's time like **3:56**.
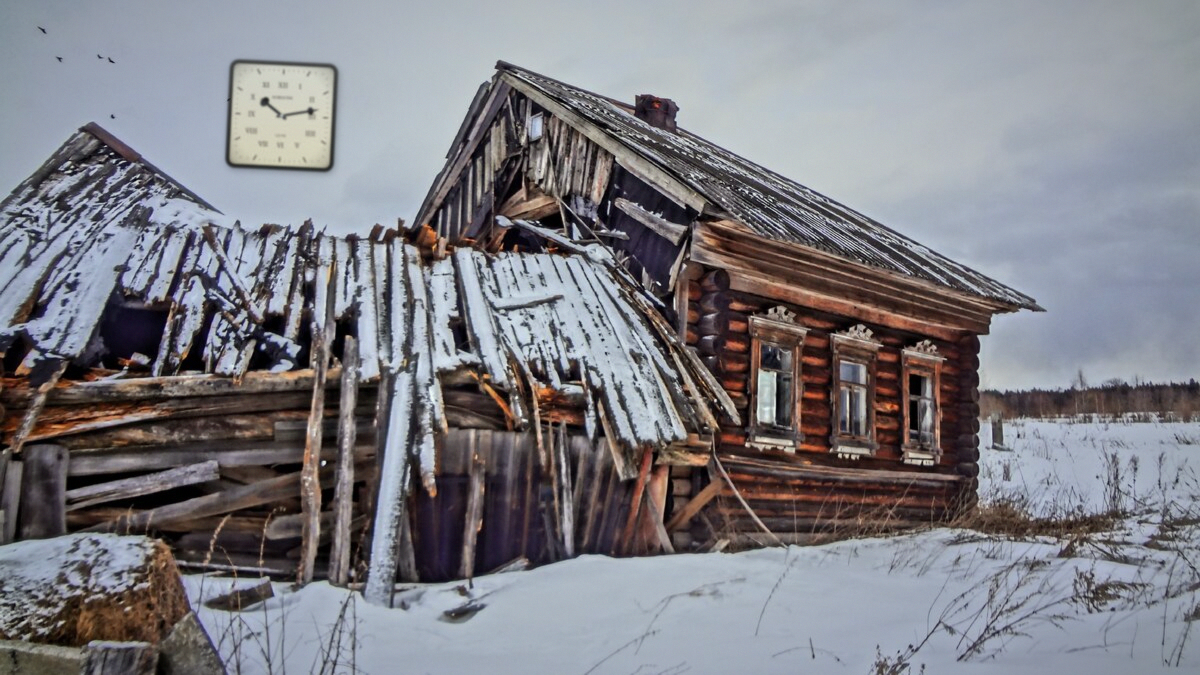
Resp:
**10:13**
